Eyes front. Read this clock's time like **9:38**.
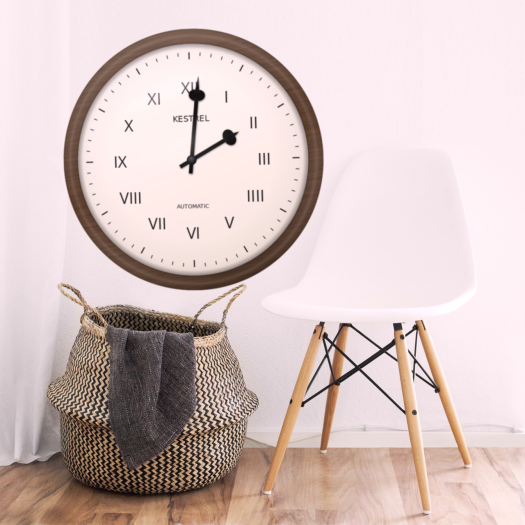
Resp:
**2:01**
